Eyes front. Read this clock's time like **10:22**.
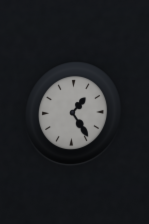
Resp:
**1:24**
